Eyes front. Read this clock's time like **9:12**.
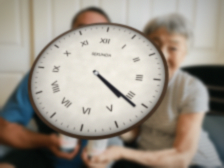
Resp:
**4:21**
